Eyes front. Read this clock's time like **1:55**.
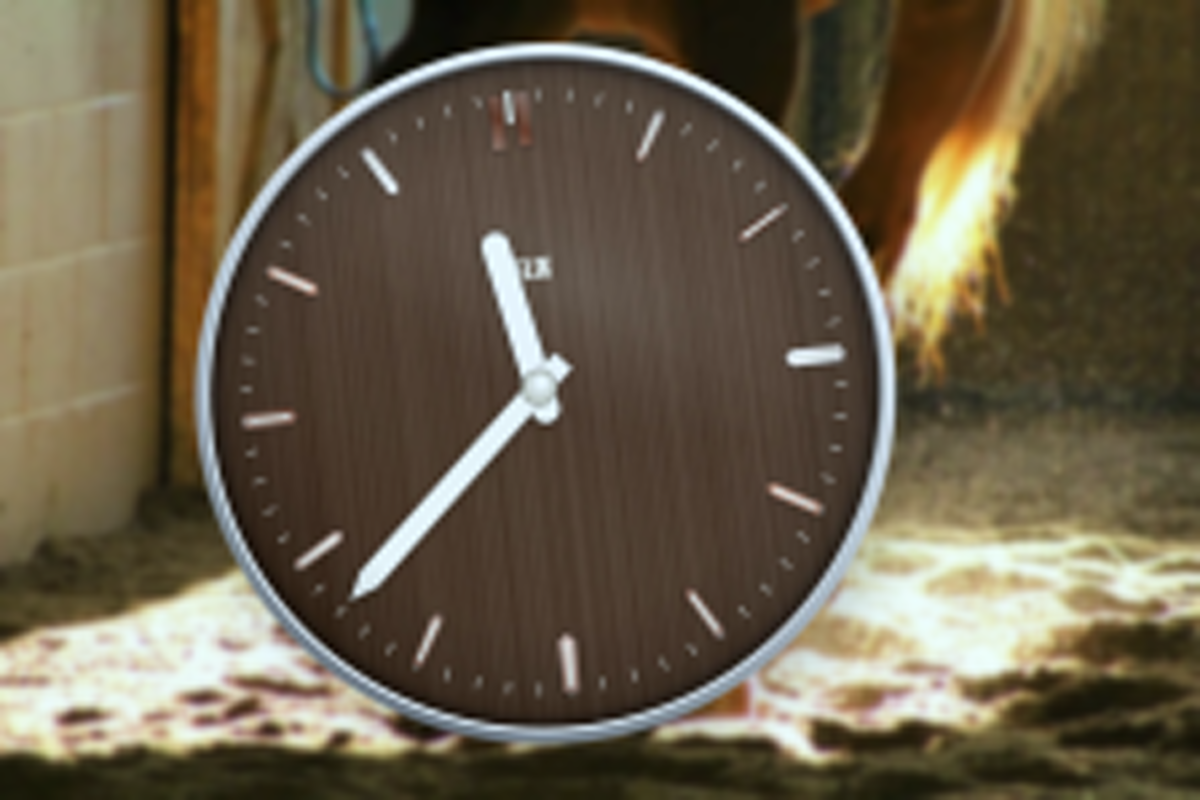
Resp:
**11:38**
